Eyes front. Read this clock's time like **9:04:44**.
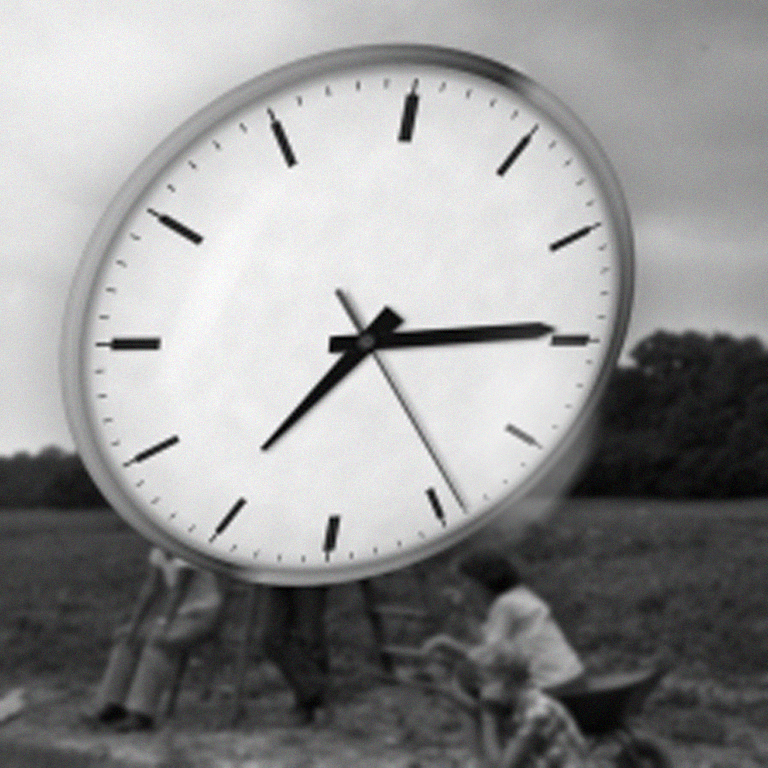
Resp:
**7:14:24**
